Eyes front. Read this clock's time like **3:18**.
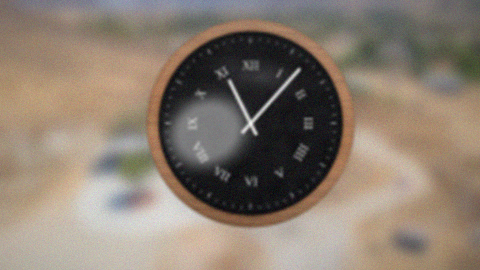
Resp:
**11:07**
